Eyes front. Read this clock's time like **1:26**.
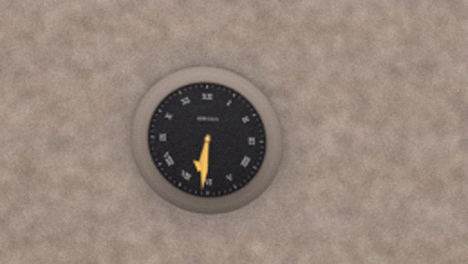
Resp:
**6:31**
